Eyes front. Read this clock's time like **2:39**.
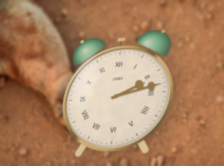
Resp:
**2:13**
